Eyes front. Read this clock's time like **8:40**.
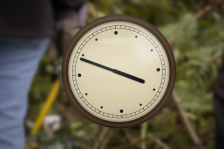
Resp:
**3:49**
